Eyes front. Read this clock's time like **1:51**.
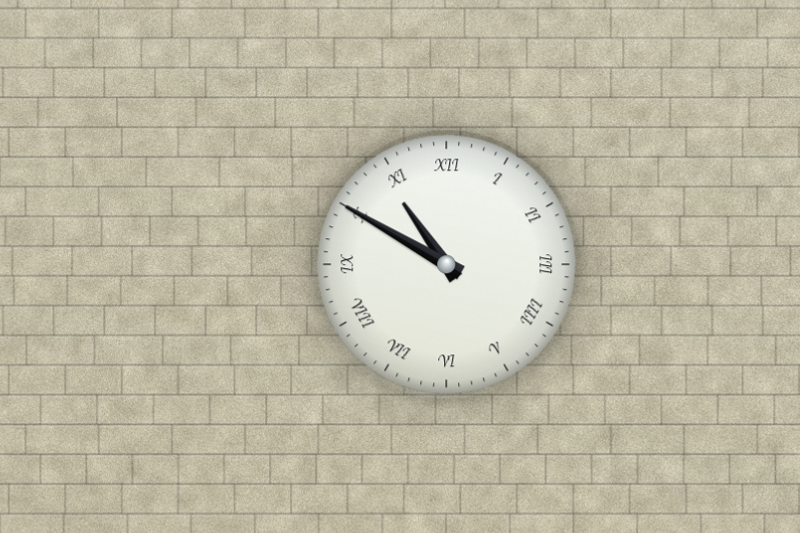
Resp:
**10:50**
